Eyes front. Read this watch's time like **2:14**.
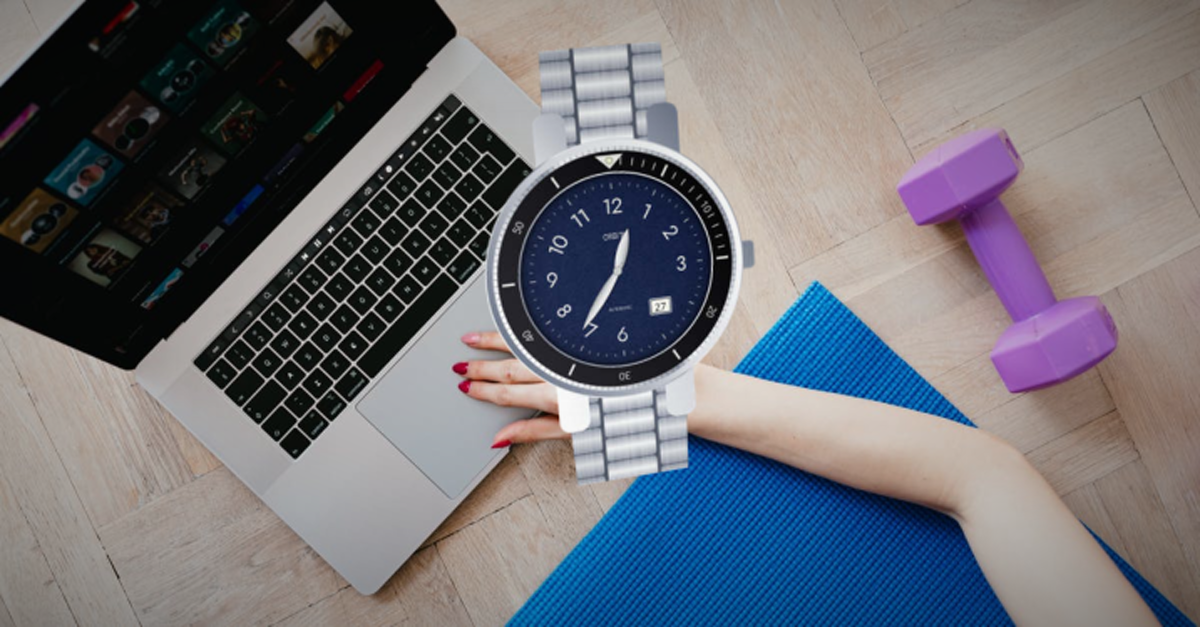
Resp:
**12:36**
